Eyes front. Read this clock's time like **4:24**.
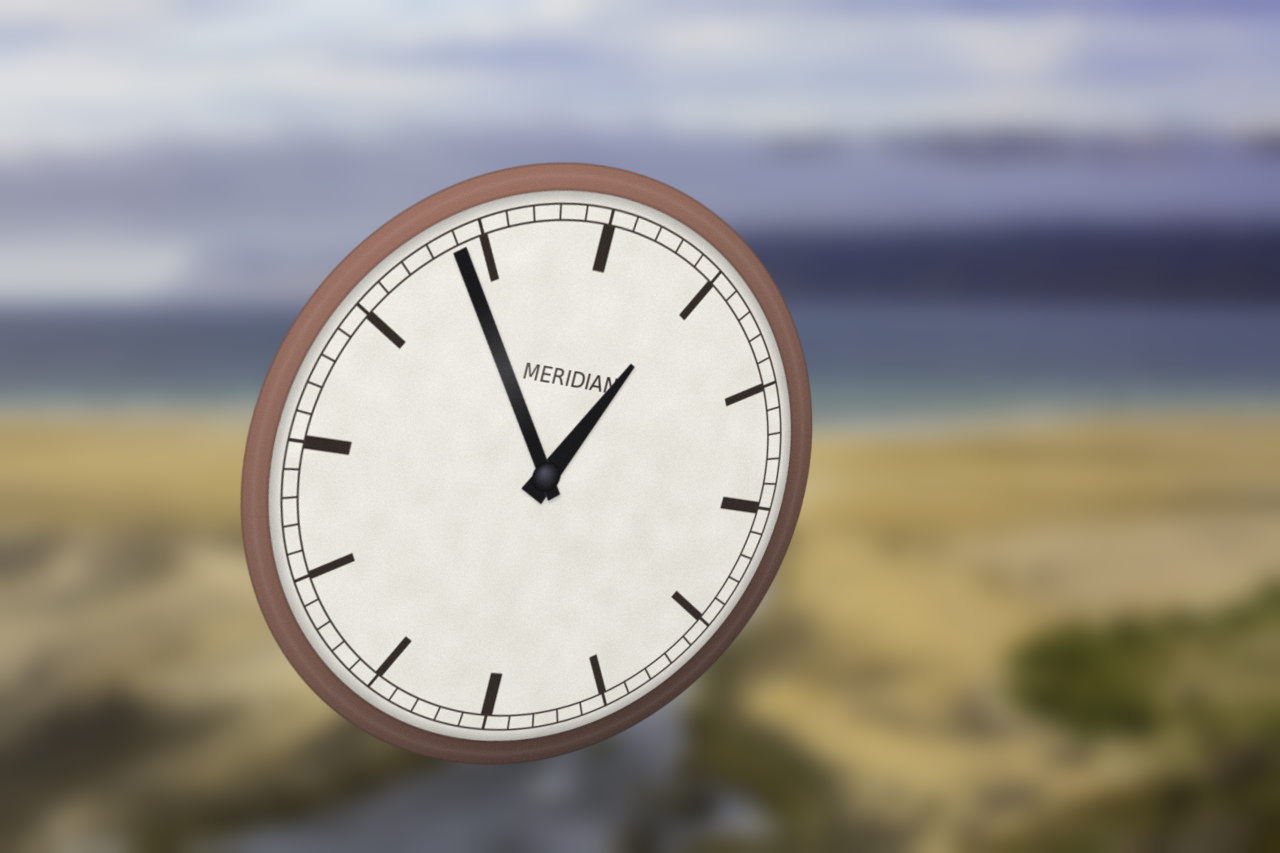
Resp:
**12:54**
